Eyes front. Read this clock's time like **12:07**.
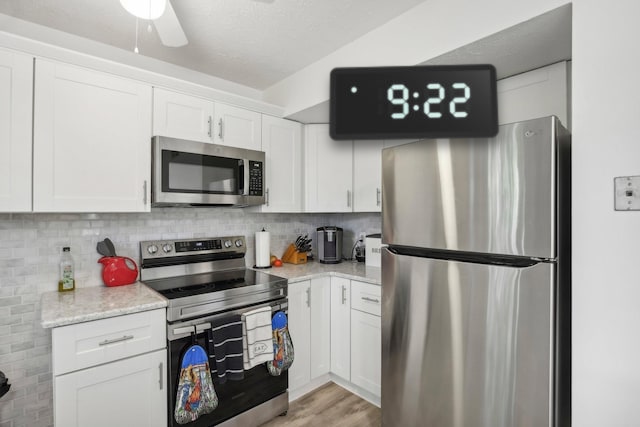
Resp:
**9:22**
